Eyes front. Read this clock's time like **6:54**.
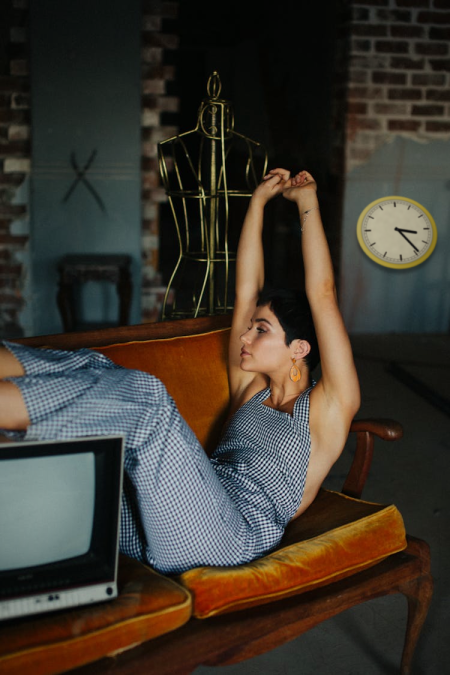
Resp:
**3:24**
